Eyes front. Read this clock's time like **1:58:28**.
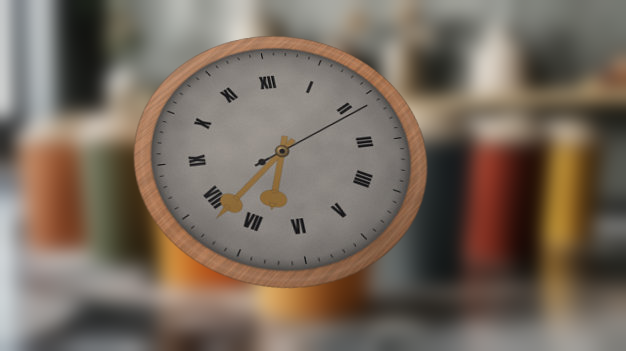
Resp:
**6:38:11**
